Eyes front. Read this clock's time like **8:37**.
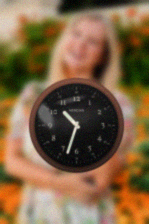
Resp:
**10:33**
